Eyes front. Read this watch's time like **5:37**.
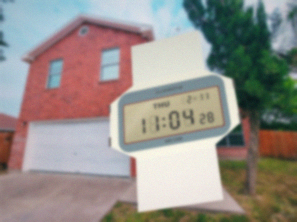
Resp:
**11:04**
